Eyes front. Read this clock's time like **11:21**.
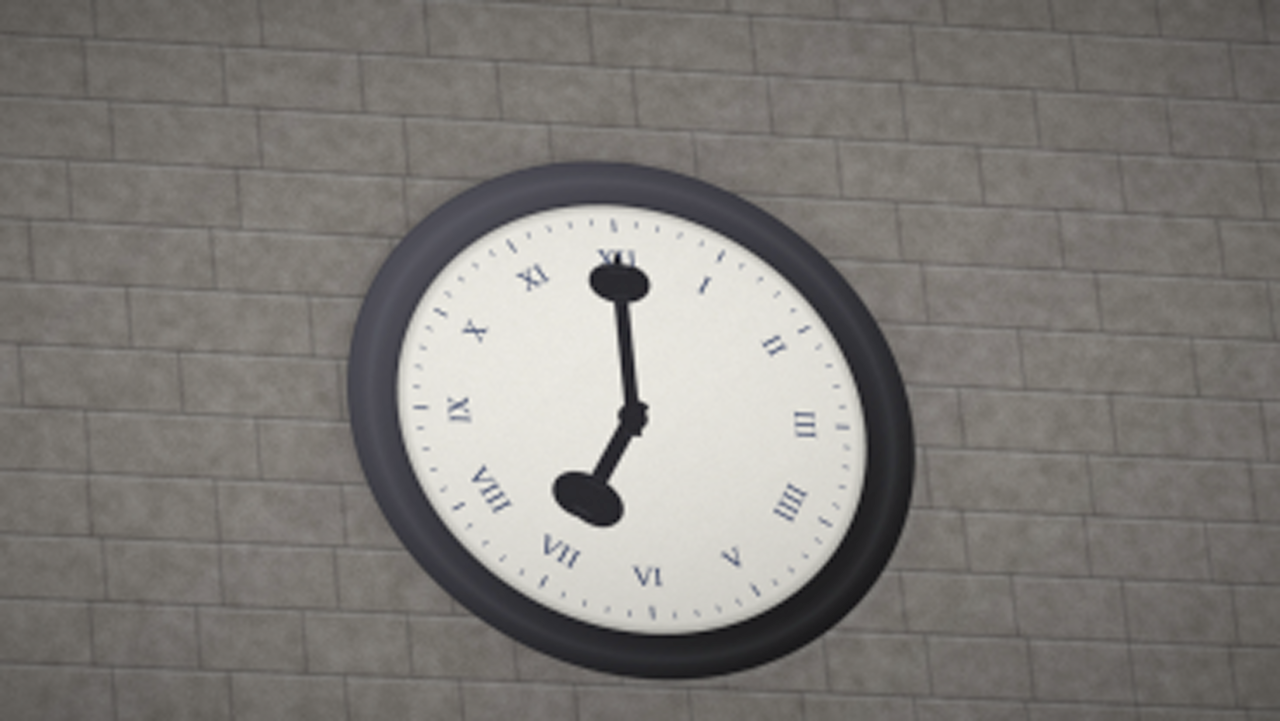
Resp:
**7:00**
